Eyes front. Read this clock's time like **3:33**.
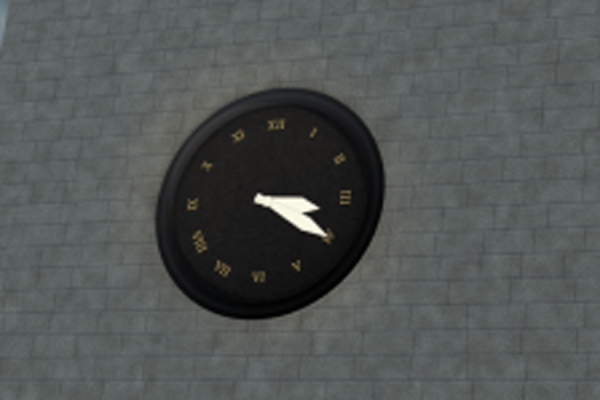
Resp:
**3:20**
